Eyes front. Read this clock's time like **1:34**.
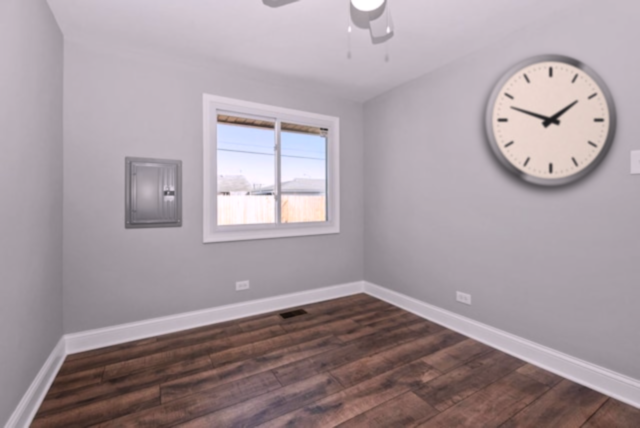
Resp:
**1:48**
